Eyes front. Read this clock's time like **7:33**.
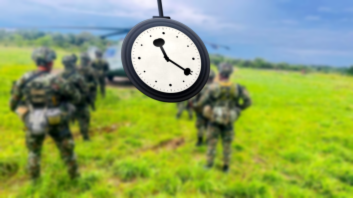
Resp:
**11:21**
